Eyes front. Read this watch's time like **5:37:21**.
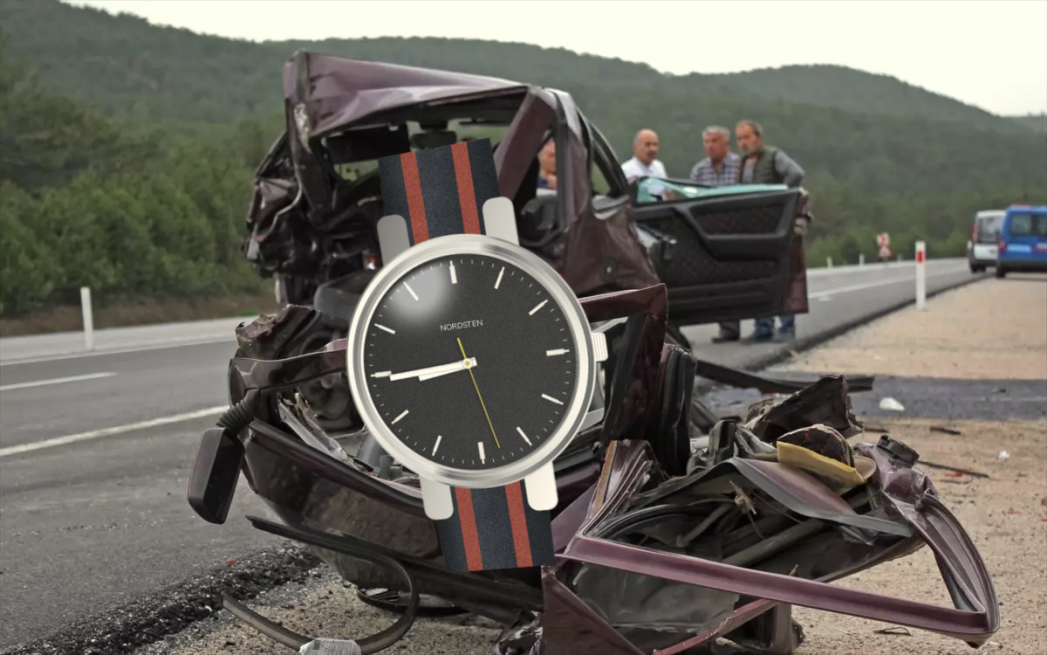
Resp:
**8:44:28**
